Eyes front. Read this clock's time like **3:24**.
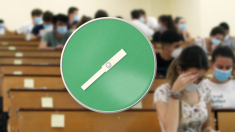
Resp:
**1:38**
